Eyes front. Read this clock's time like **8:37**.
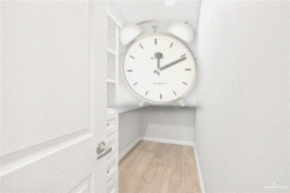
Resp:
**12:11**
